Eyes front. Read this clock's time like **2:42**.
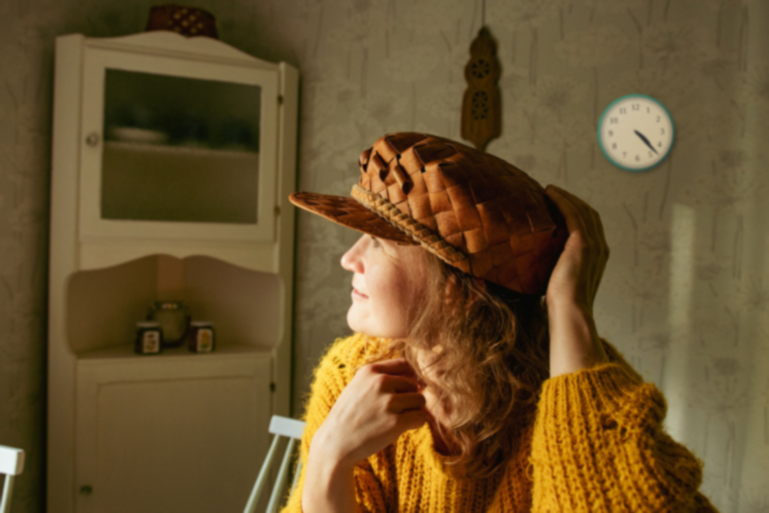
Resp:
**4:23**
